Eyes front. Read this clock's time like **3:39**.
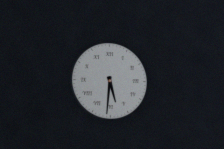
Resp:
**5:31**
